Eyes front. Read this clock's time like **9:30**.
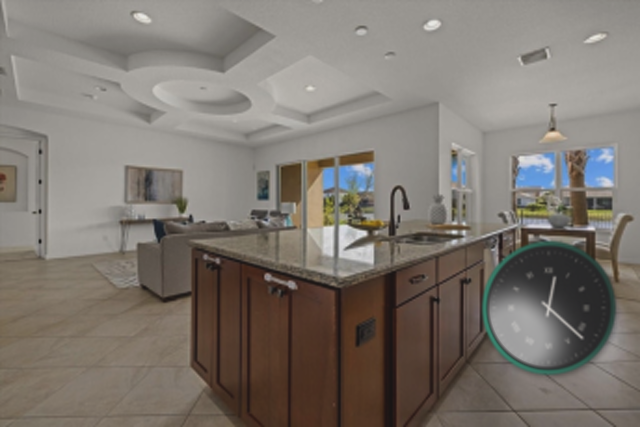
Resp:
**12:22**
